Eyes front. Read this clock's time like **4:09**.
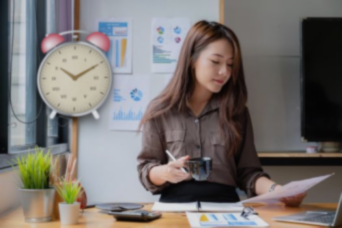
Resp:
**10:10**
